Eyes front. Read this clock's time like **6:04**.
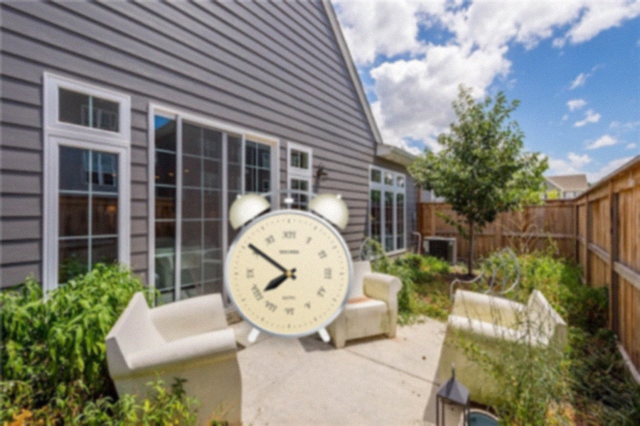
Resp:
**7:51**
